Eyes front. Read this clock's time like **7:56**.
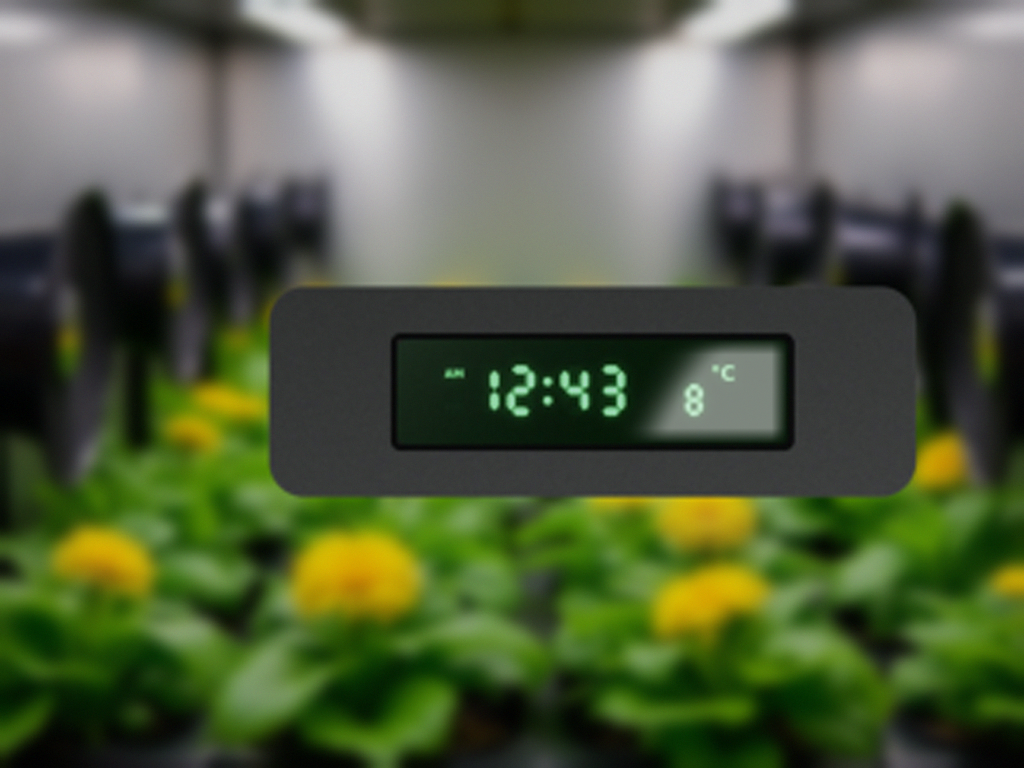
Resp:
**12:43**
